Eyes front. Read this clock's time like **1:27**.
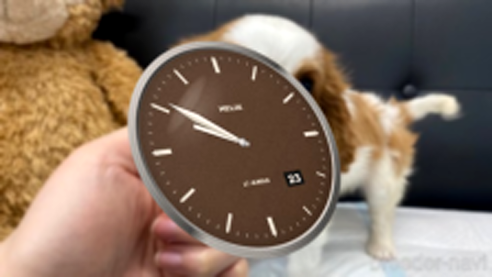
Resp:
**9:51**
